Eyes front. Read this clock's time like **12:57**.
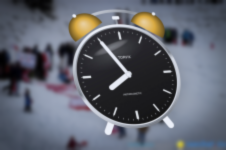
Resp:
**7:55**
